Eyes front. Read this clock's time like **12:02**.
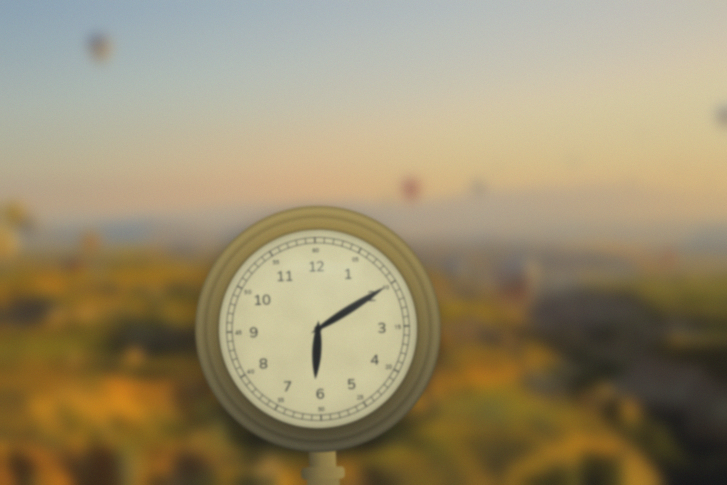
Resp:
**6:10**
